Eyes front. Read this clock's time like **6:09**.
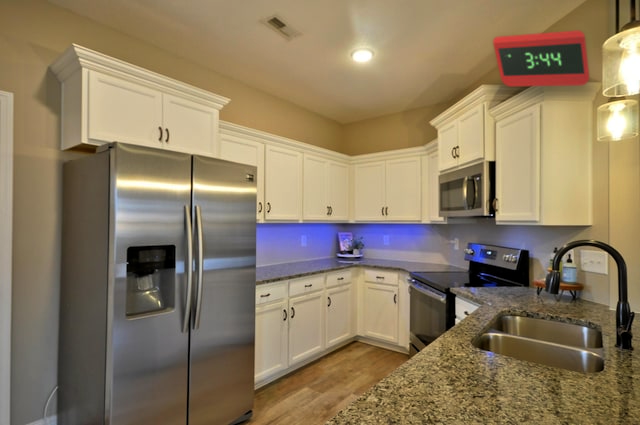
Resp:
**3:44**
